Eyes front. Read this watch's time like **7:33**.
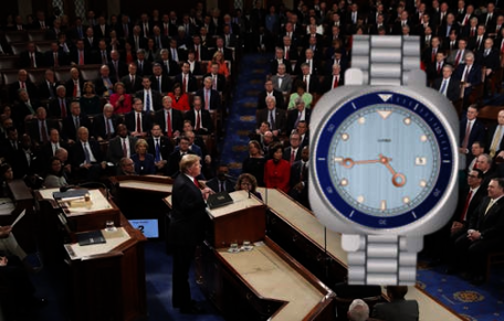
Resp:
**4:44**
